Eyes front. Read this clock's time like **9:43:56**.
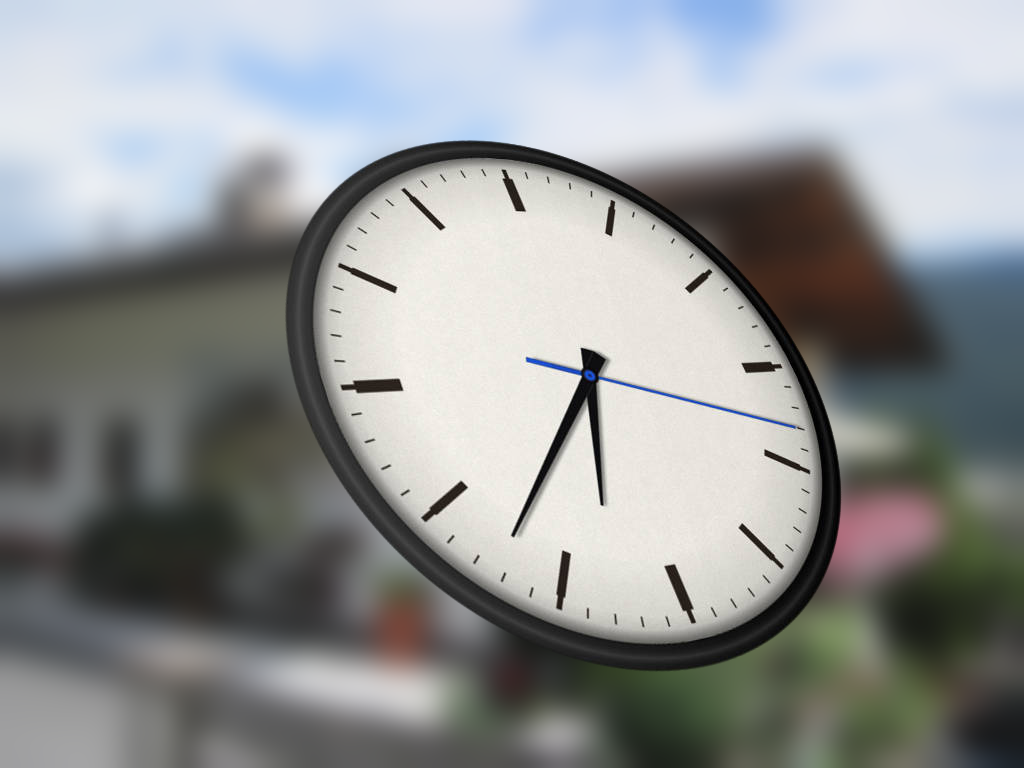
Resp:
**6:37:18**
